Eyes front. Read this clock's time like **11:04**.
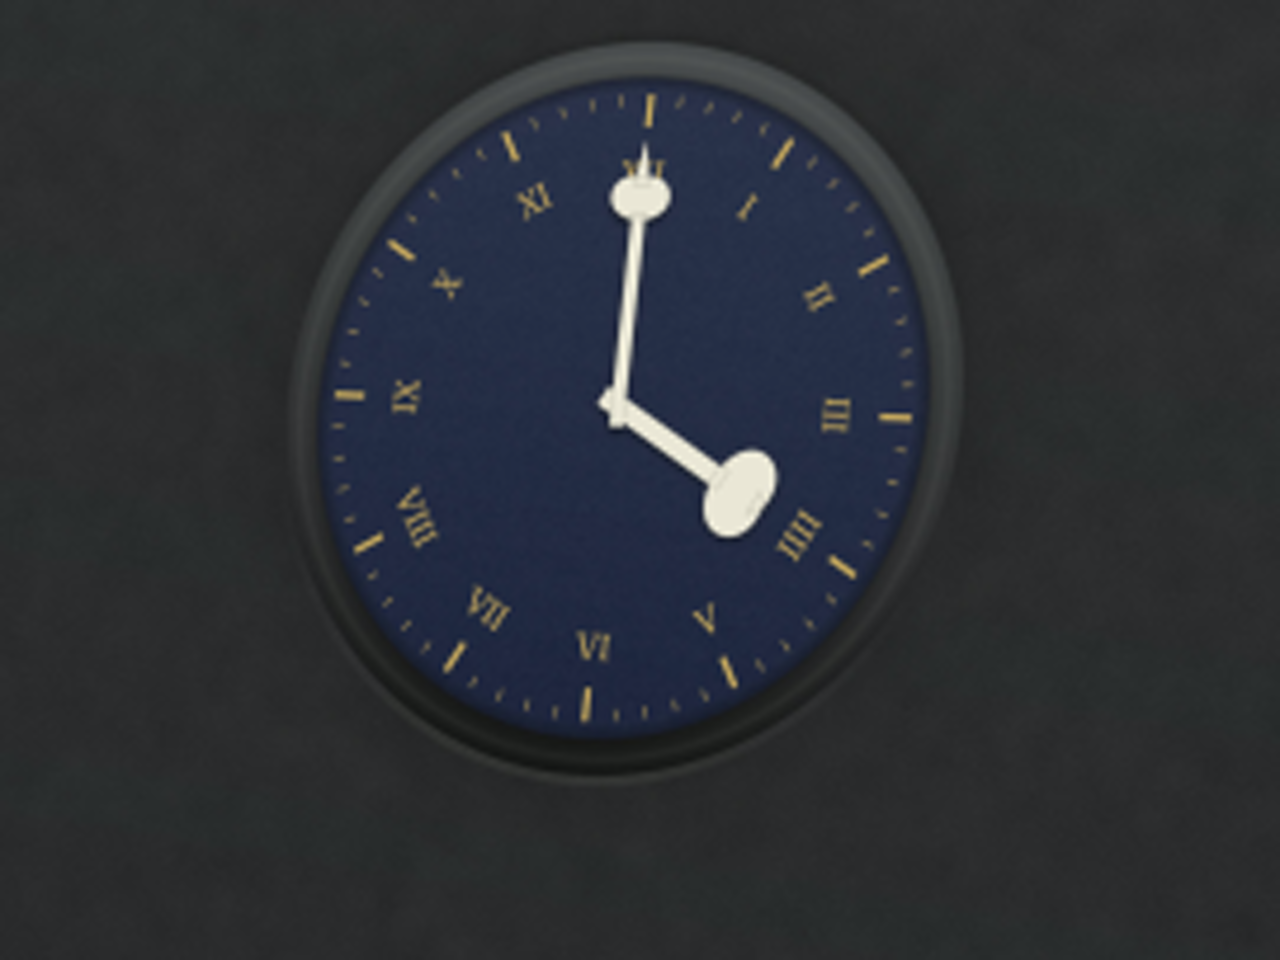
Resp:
**4:00**
